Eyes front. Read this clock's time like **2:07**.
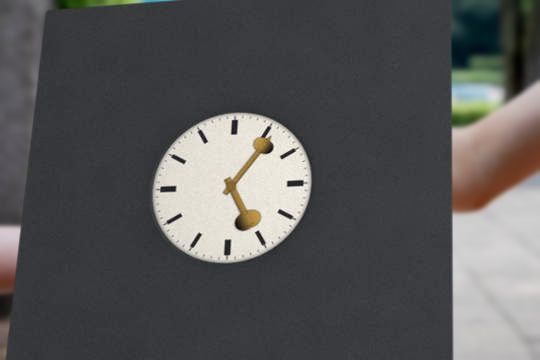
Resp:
**5:06**
